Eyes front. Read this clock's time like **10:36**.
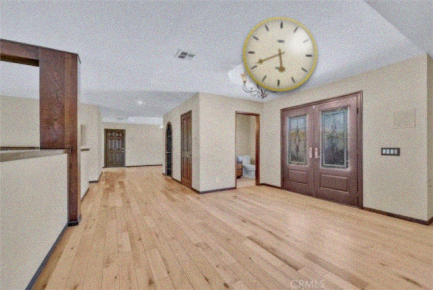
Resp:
**5:41**
